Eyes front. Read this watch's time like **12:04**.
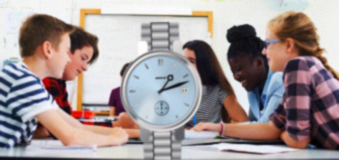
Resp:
**1:12**
